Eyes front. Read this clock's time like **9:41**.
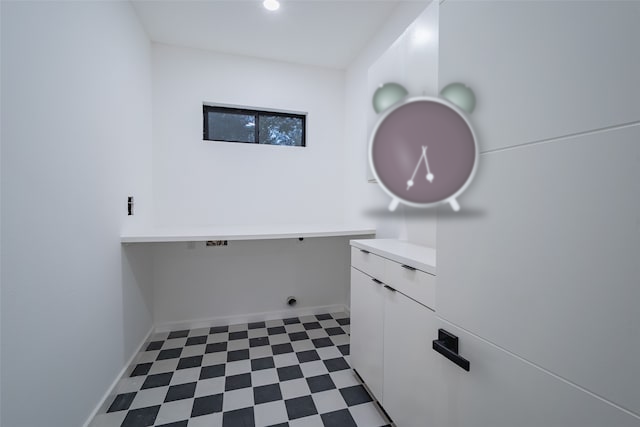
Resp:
**5:34**
